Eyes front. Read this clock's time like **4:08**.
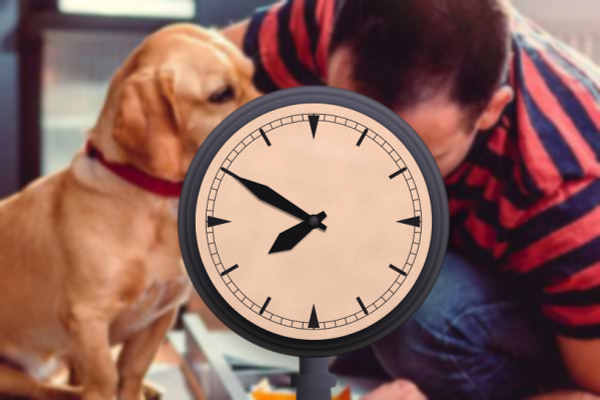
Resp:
**7:50**
